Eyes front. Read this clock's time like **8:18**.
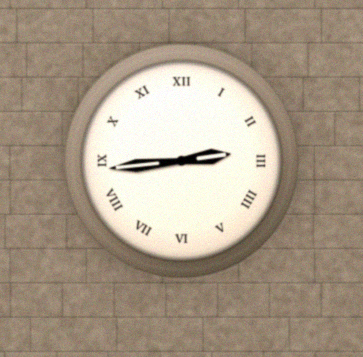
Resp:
**2:44**
